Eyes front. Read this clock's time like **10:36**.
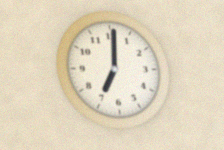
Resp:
**7:01**
